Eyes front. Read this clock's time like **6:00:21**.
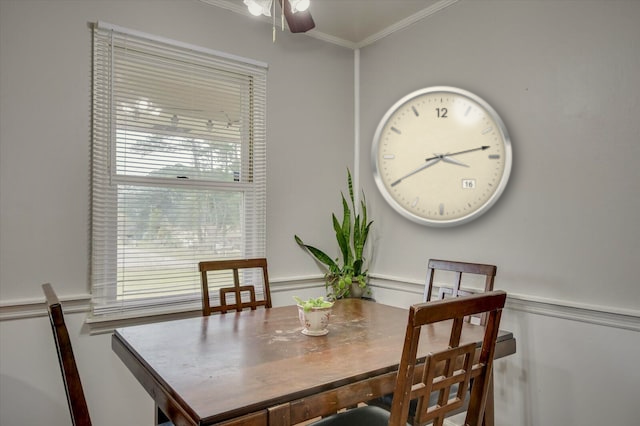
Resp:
**3:40:13**
